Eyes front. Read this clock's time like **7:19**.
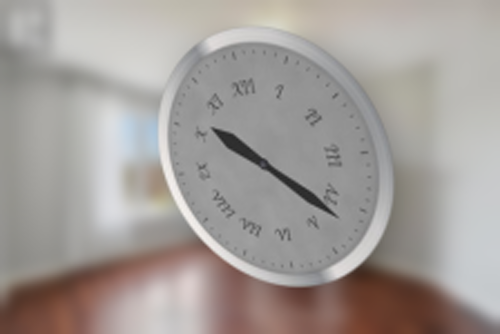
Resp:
**10:22**
